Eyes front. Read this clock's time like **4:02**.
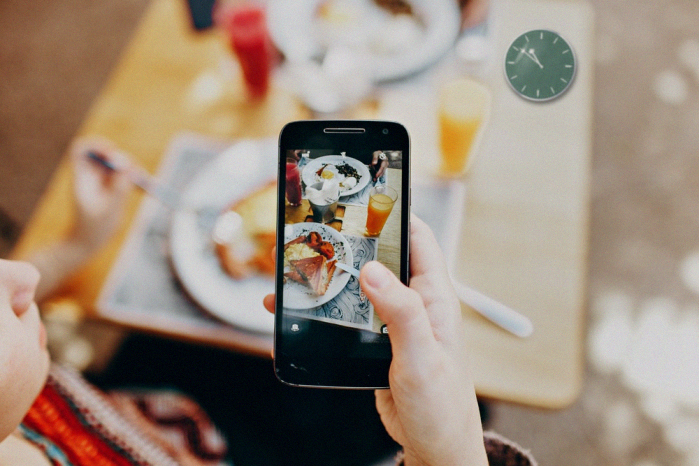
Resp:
**10:51**
